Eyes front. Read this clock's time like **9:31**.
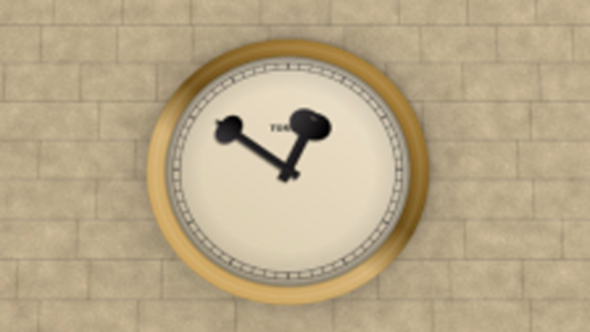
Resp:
**12:51**
